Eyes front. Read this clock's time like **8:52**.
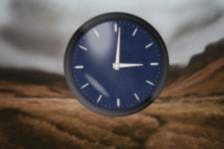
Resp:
**3:01**
